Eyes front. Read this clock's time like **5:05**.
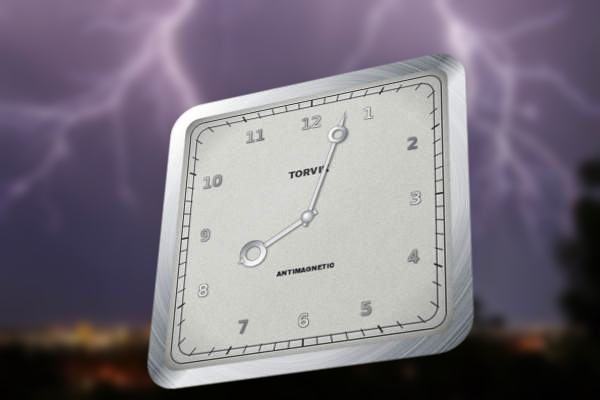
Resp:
**8:03**
